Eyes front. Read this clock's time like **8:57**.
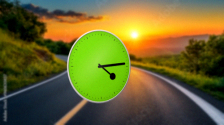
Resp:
**4:14**
